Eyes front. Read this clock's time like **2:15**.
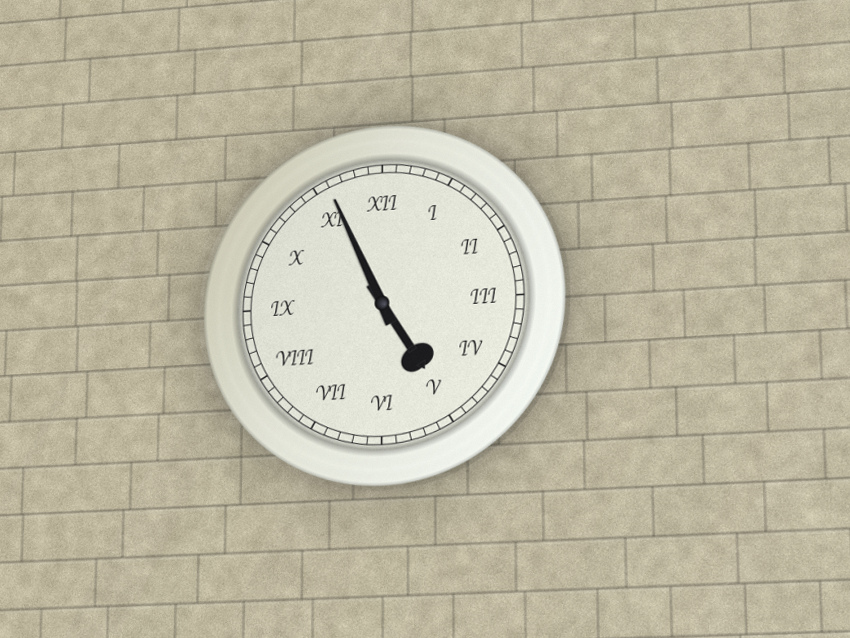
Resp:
**4:56**
